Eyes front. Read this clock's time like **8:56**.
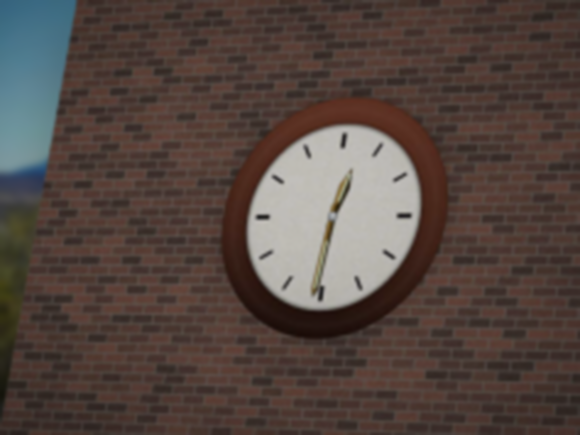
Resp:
**12:31**
